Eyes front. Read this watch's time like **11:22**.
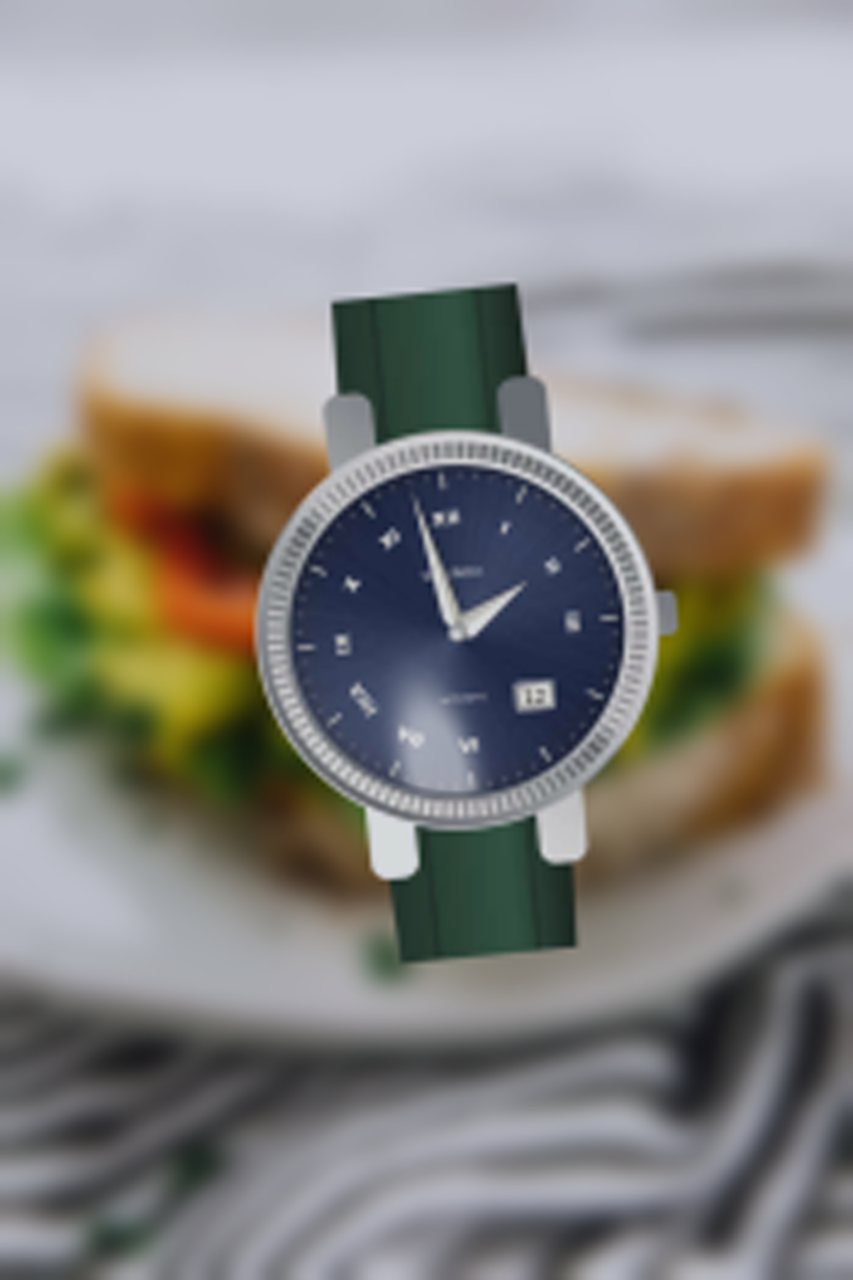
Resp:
**1:58**
